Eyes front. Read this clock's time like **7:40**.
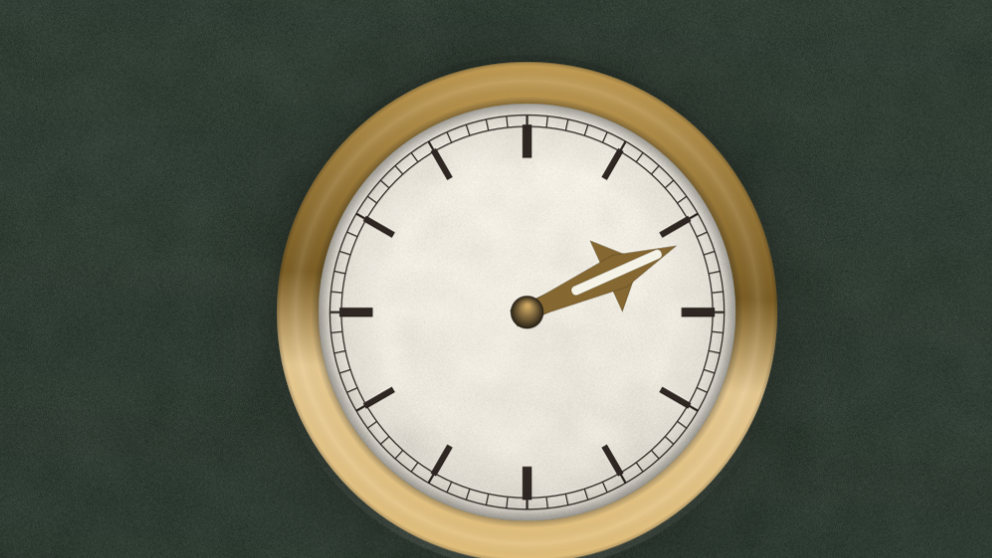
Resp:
**2:11**
